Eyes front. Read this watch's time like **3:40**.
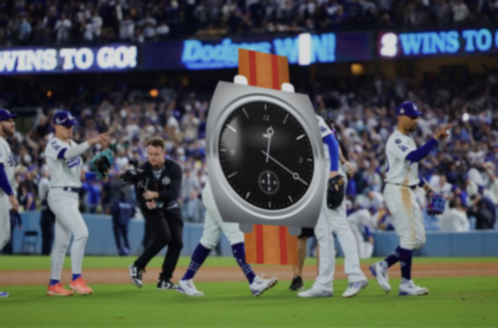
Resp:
**12:20**
